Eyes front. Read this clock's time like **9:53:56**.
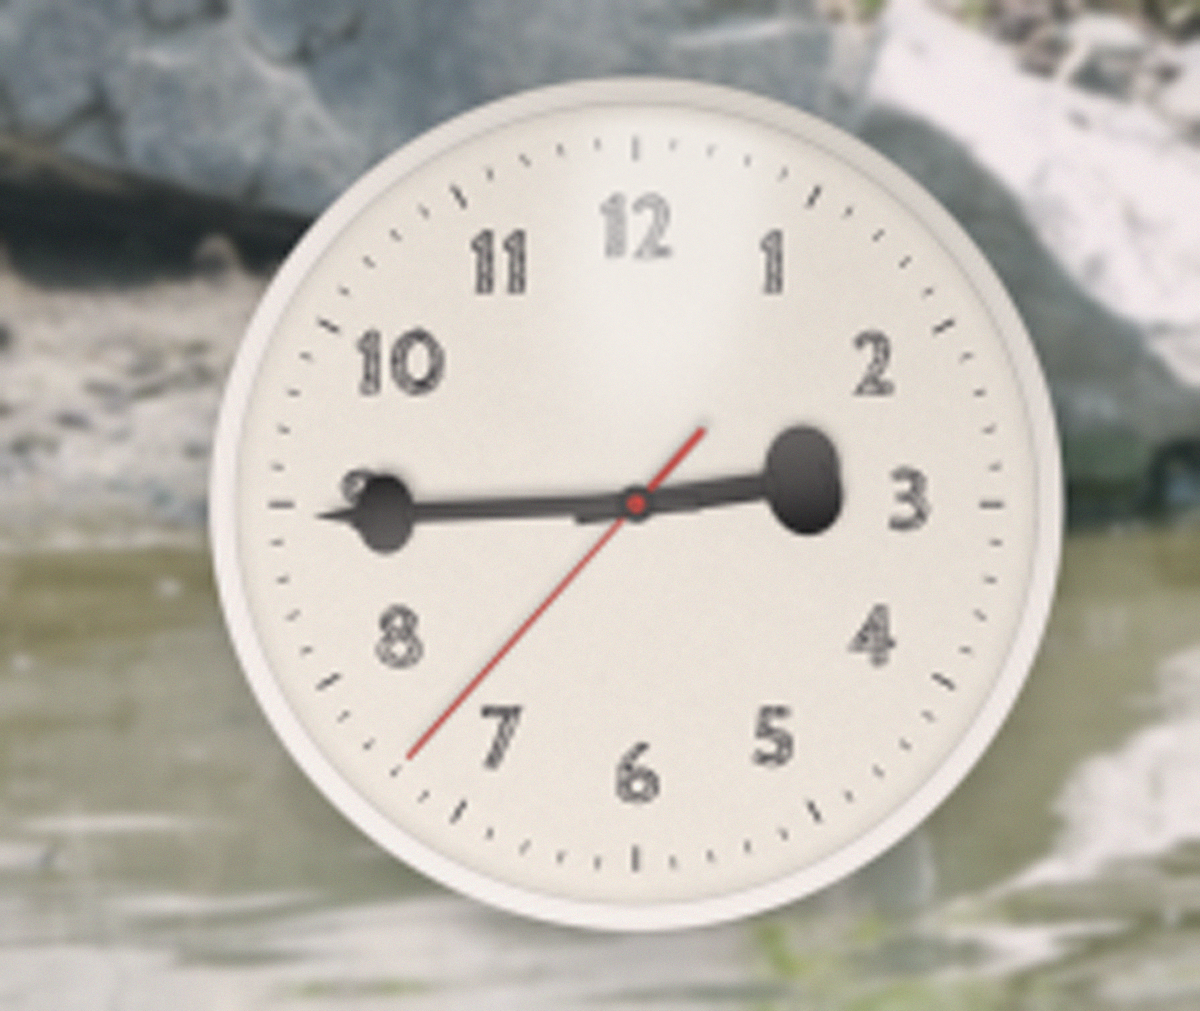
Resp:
**2:44:37**
